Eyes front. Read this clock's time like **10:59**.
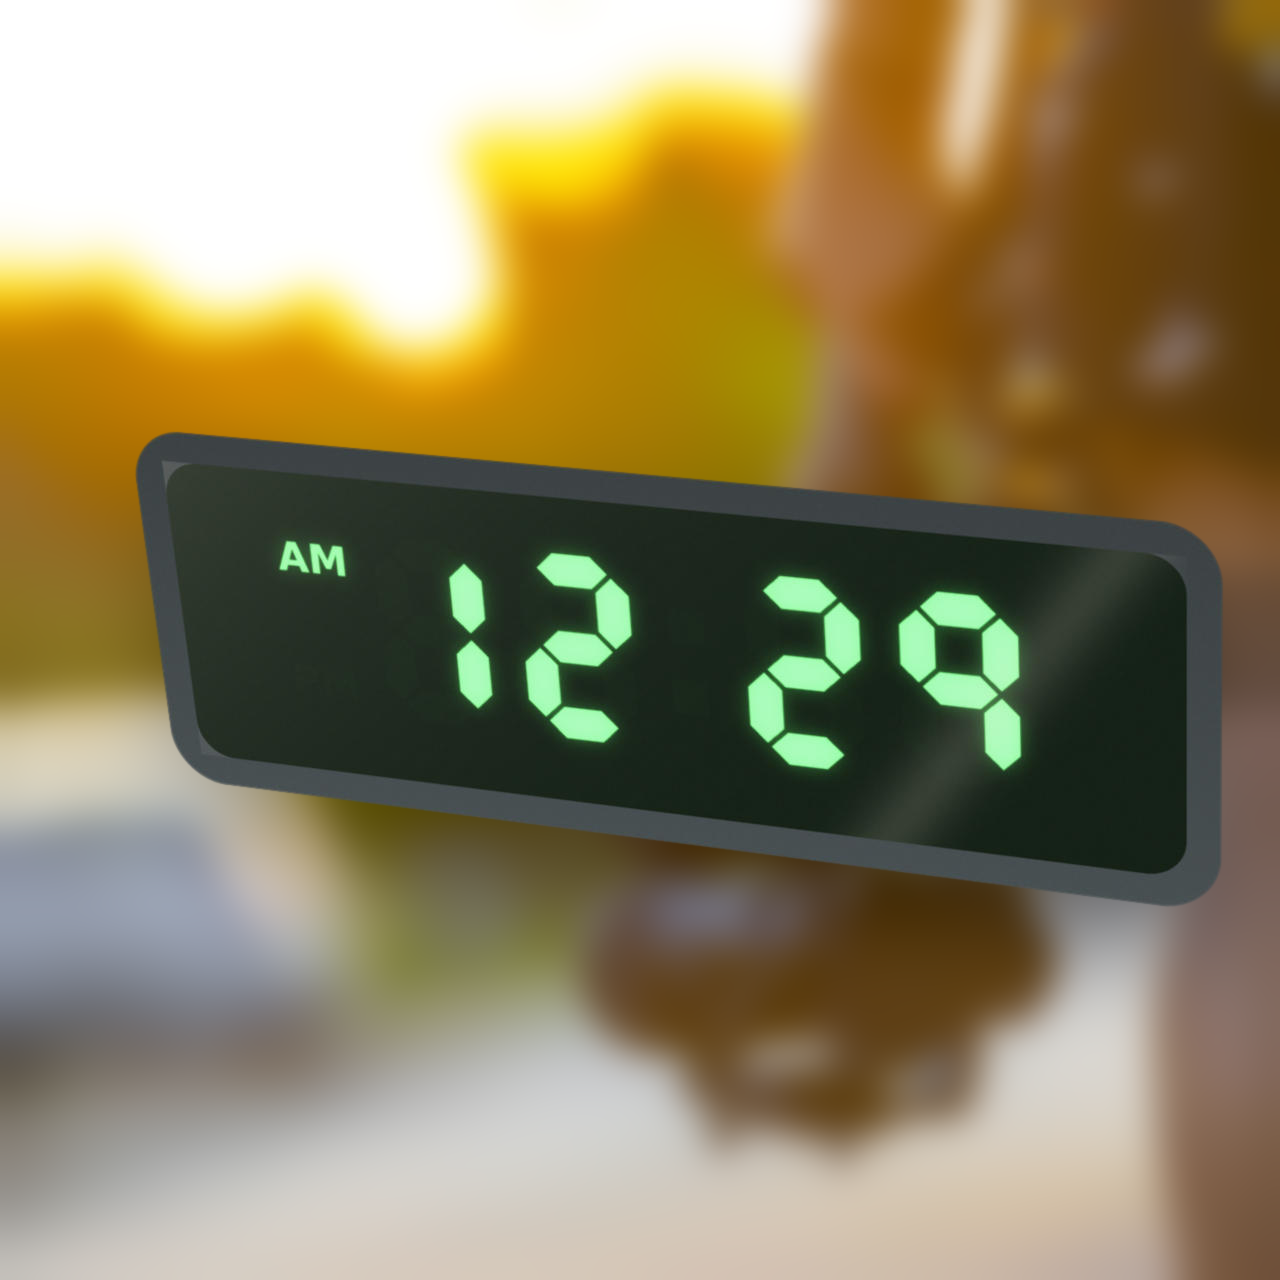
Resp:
**12:29**
